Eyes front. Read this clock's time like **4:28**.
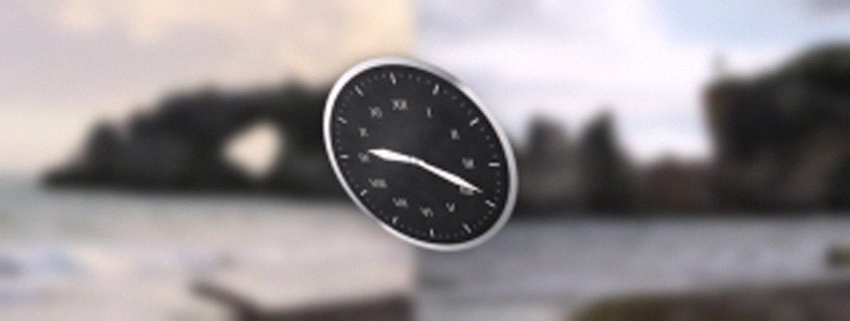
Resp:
**9:19**
